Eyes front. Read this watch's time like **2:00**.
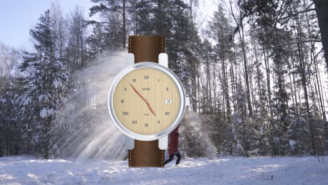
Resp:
**4:53**
